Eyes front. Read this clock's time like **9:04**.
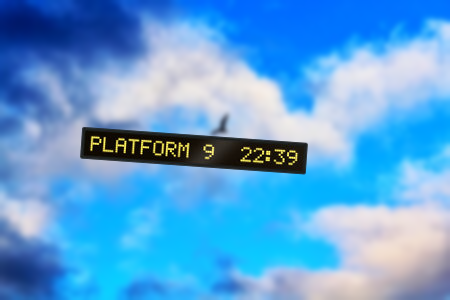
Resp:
**22:39**
